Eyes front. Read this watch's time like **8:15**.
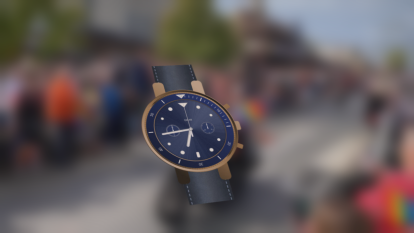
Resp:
**6:44**
